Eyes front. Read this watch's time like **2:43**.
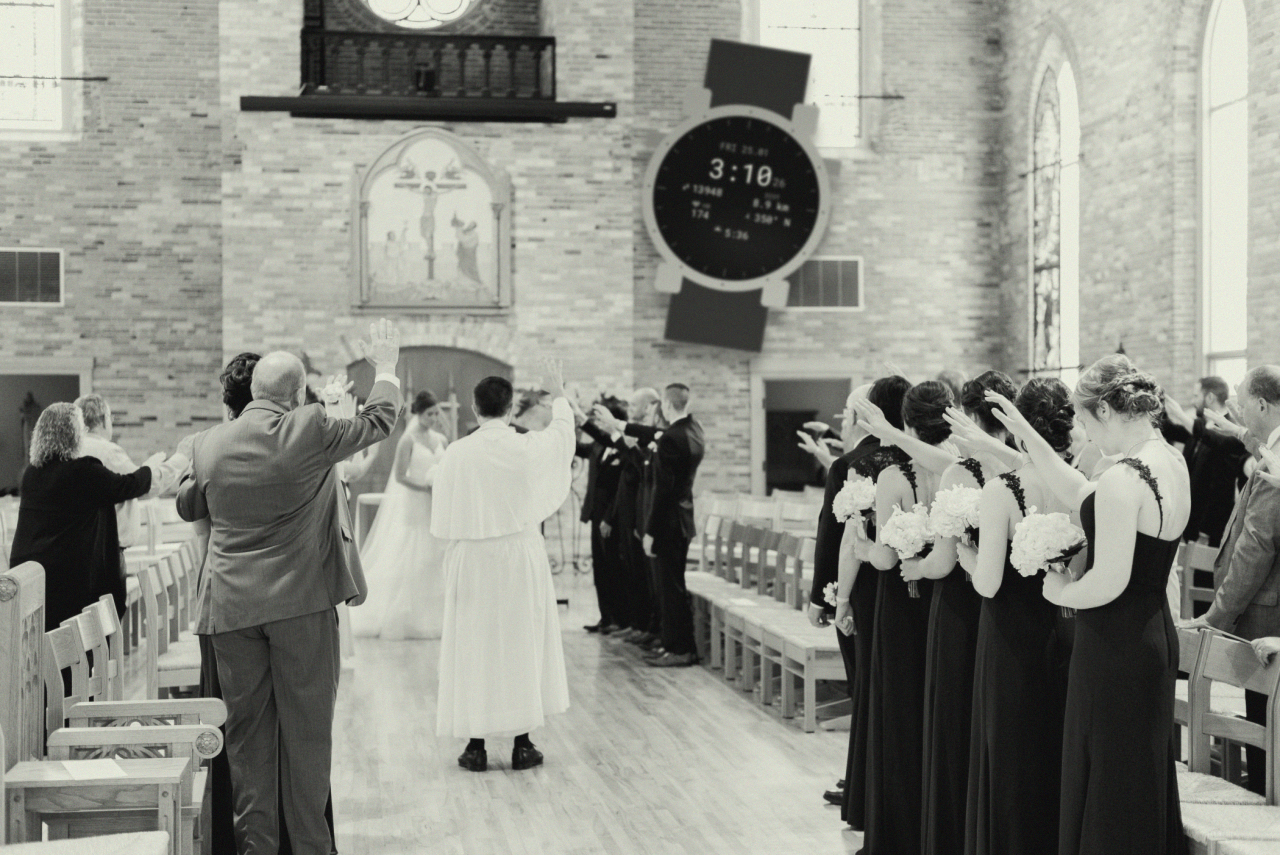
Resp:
**3:10**
